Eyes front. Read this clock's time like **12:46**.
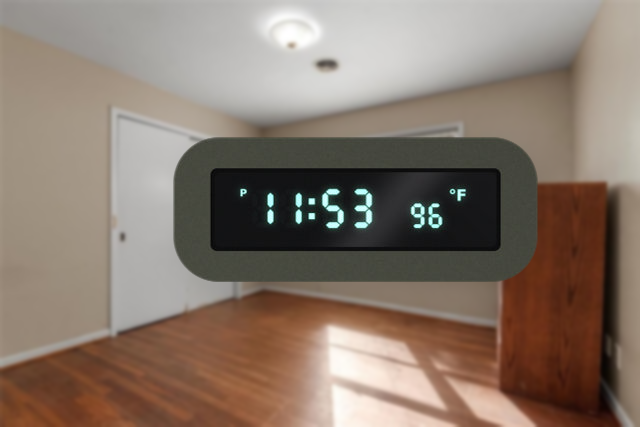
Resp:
**11:53**
